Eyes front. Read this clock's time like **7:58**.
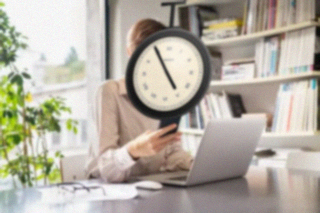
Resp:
**4:55**
